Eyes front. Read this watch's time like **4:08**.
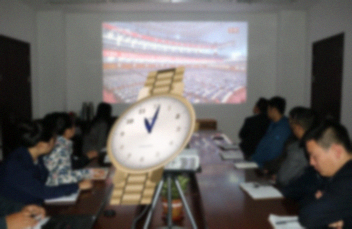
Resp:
**11:01**
